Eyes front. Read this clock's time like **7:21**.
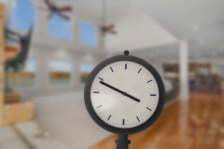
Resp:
**3:49**
